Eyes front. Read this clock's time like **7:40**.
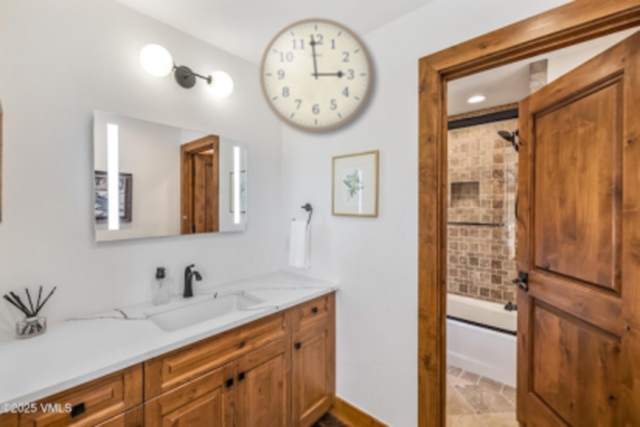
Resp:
**2:59**
